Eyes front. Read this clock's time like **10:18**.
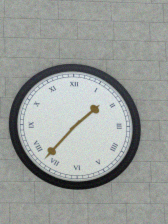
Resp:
**1:37**
